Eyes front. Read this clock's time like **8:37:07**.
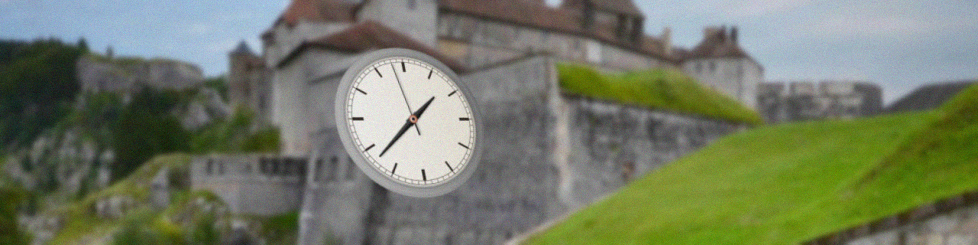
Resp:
**1:37:58**
